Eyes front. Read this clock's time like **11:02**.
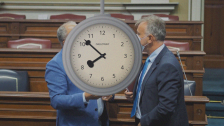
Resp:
**7:52**
